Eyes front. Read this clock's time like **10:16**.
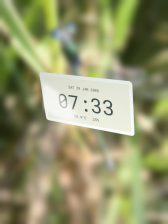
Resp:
**7:33**
